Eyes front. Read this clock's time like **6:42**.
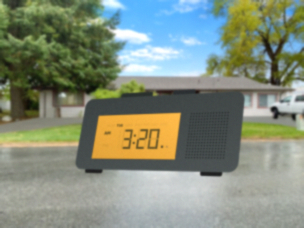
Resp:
**3:20**
